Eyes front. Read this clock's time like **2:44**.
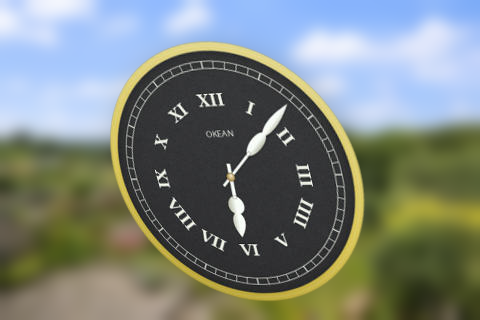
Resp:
**6:08**
